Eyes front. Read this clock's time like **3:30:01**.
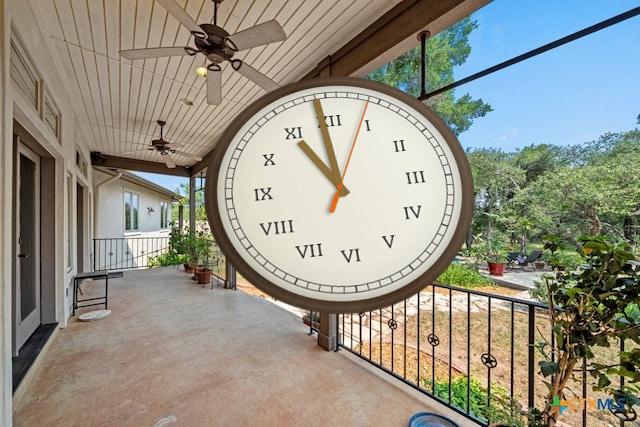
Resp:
**10:59:04**
